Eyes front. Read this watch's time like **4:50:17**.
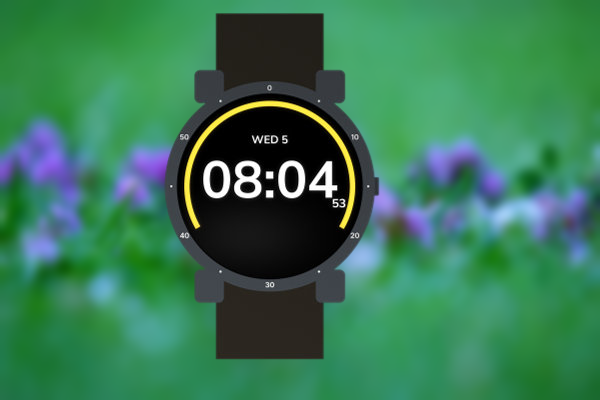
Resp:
**8:04:53**
